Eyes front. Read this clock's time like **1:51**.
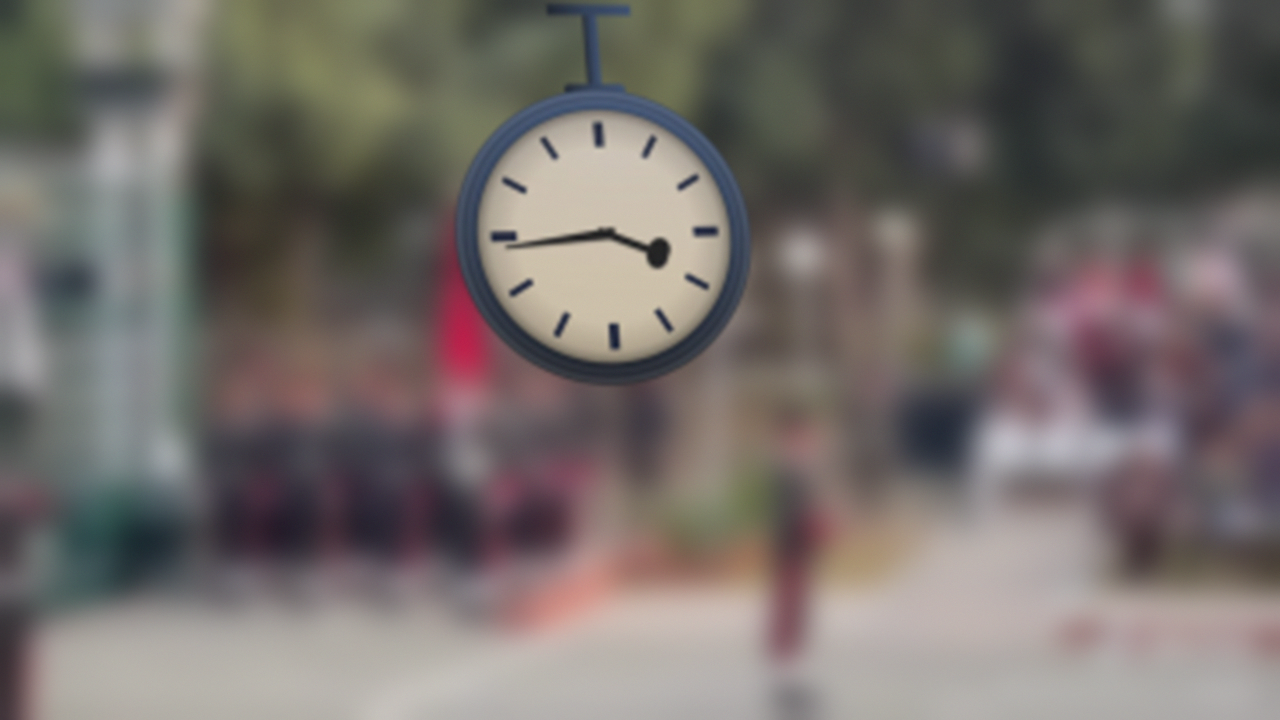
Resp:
**3:44**
